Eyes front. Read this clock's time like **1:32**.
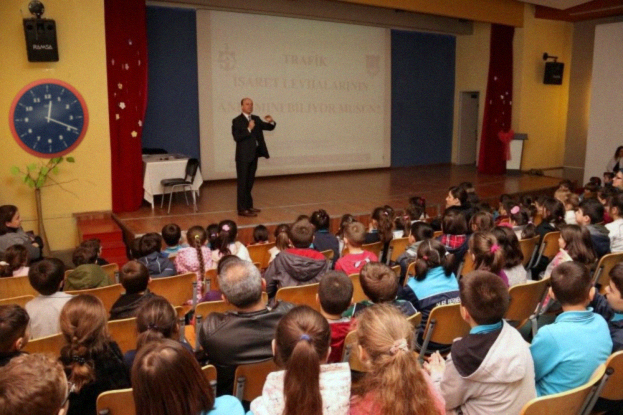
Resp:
**12:19**
